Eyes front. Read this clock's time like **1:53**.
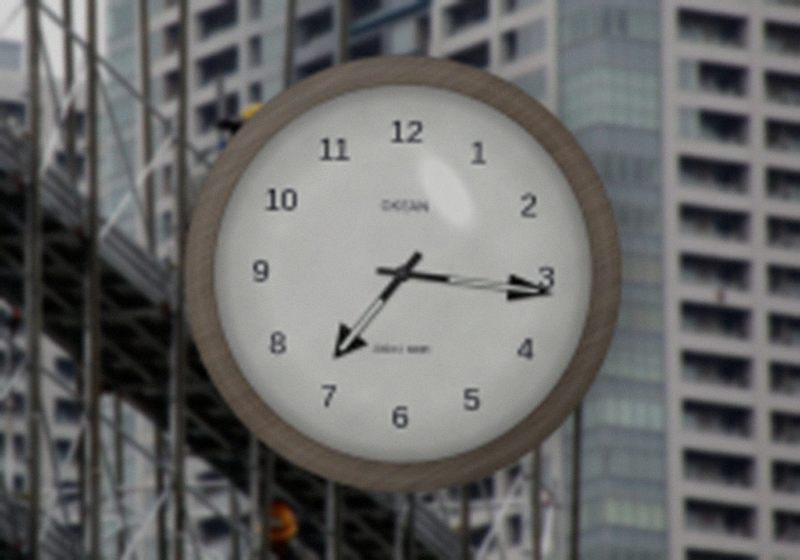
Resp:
**7:16**
